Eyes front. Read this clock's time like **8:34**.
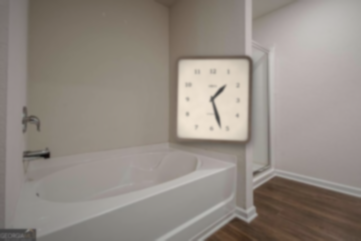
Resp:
**1:27**
